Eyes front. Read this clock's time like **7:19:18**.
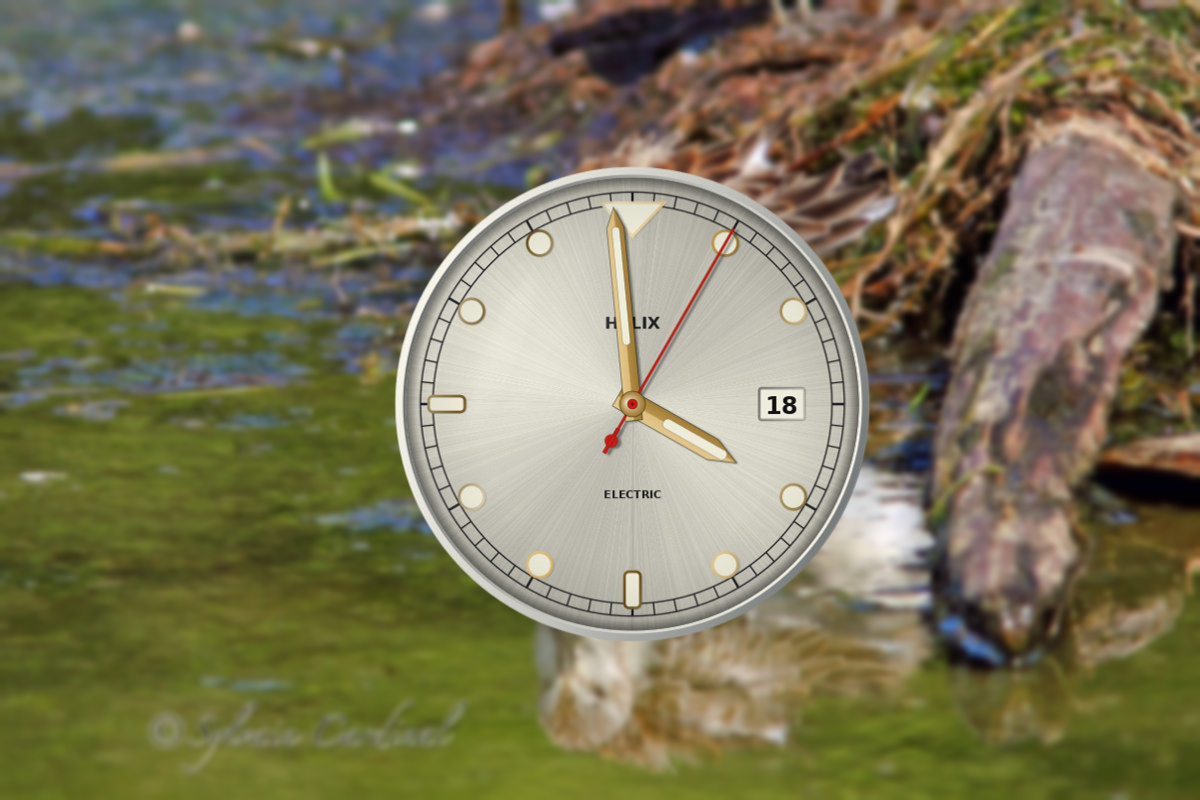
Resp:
**3:59:05**
